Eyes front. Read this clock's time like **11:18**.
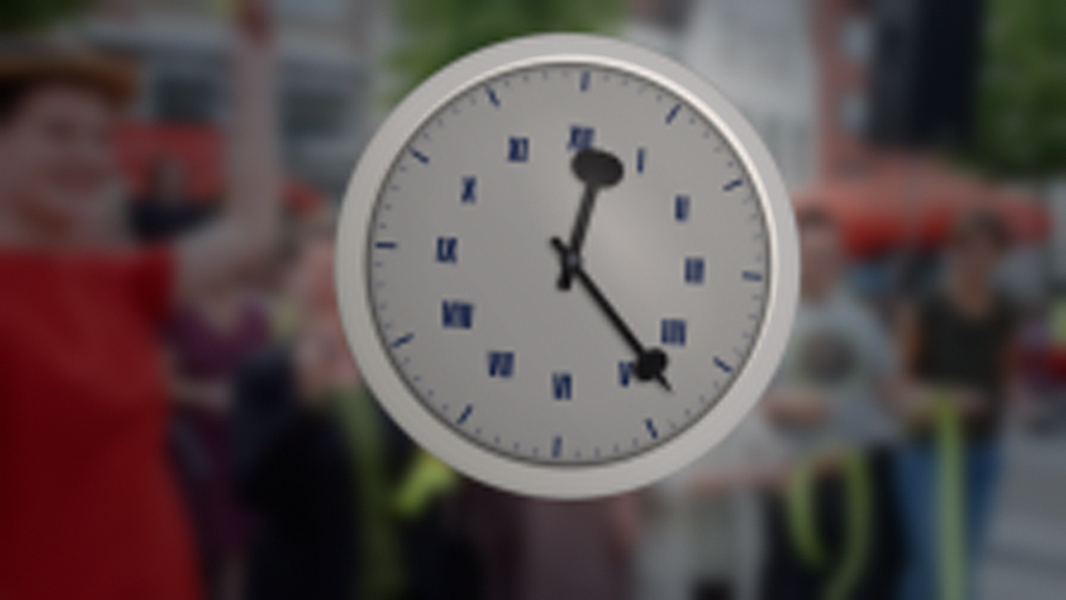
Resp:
**12:23**
